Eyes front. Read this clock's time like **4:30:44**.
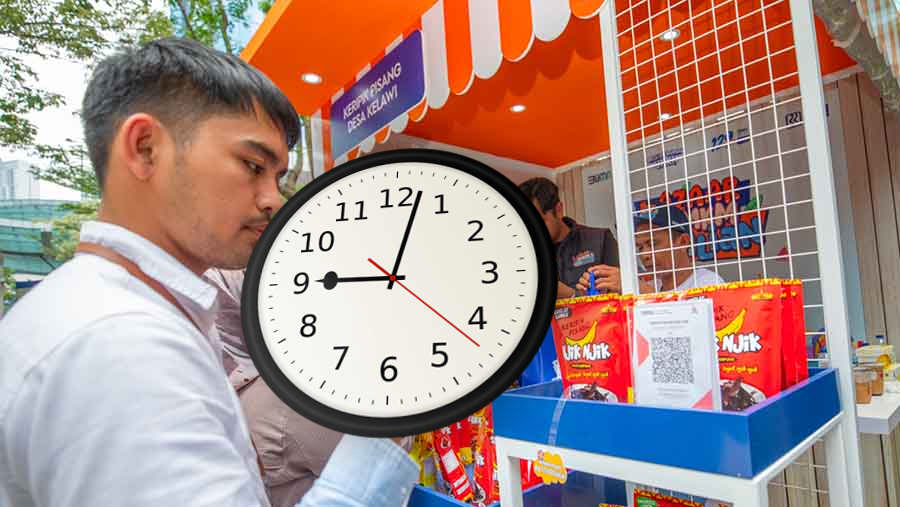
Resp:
**9:02:22**
